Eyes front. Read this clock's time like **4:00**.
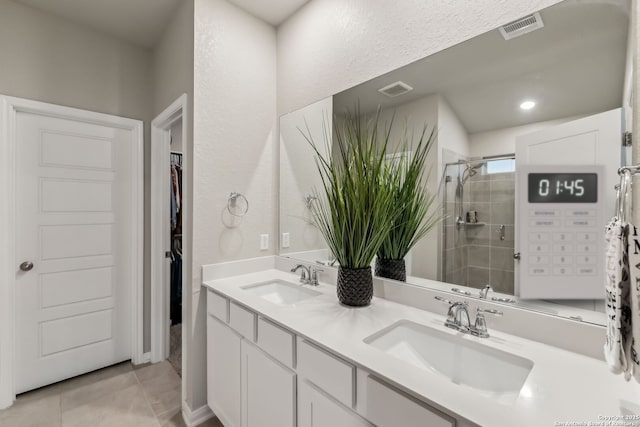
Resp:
**1:45**
